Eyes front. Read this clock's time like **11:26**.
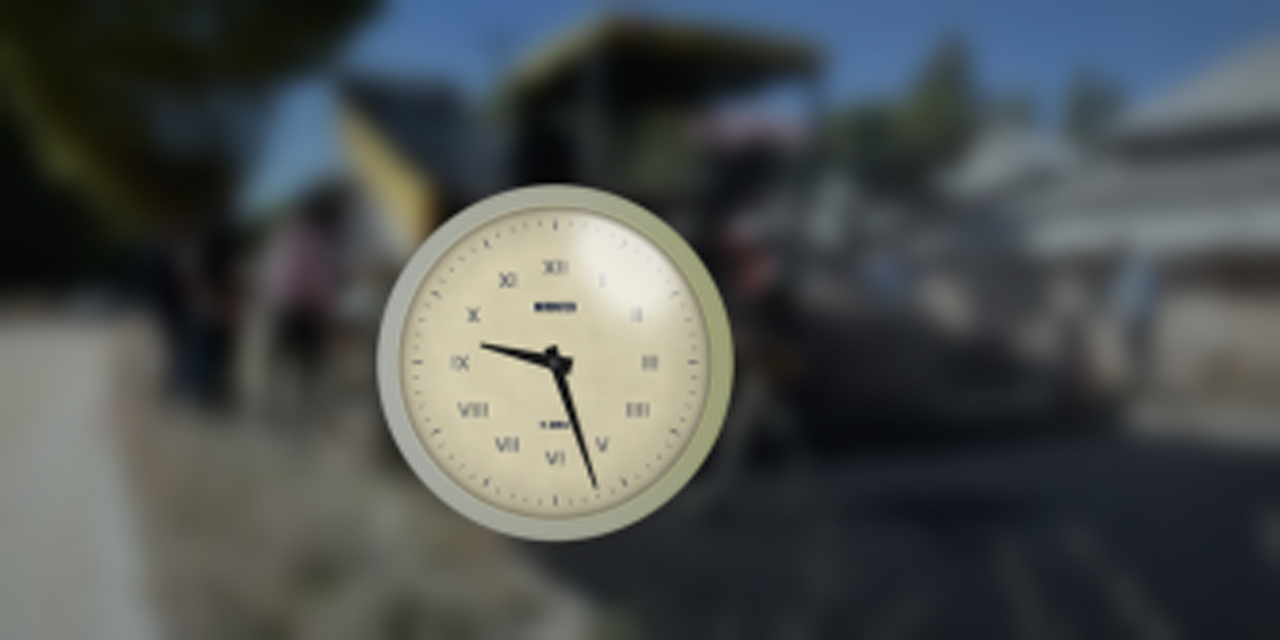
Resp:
**9:27**
